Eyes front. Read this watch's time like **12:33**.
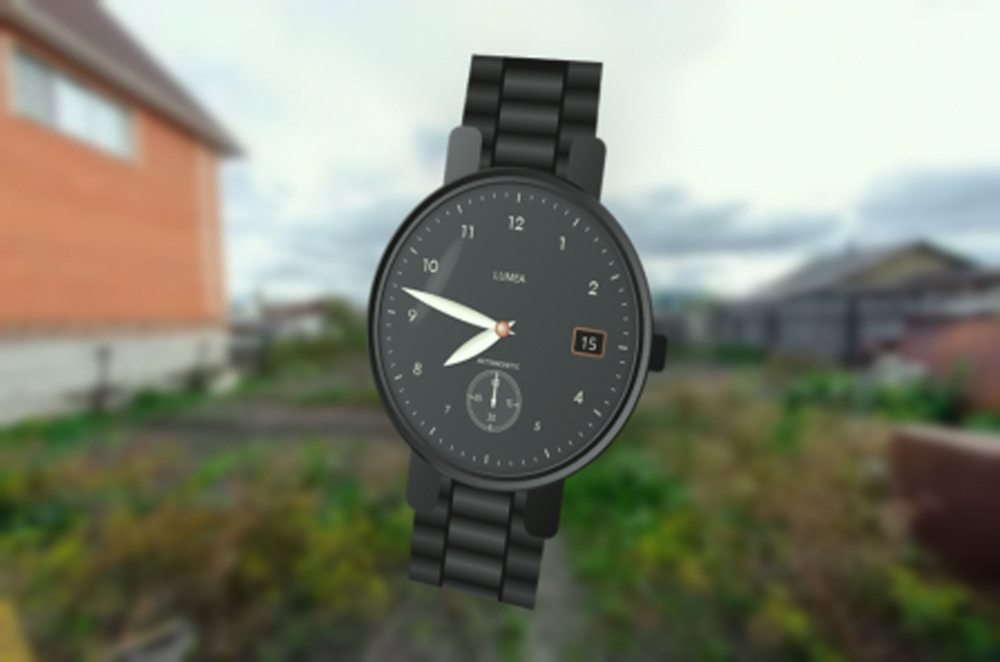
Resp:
**7:47**
